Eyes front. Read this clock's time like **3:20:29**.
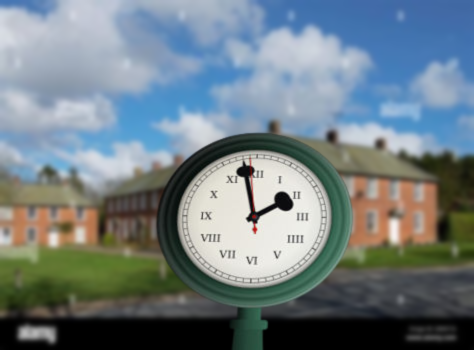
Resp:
**1:57:59**
